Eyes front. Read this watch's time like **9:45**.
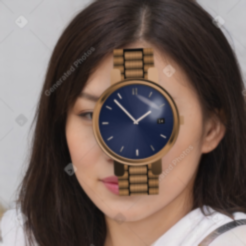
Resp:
**1:53**
